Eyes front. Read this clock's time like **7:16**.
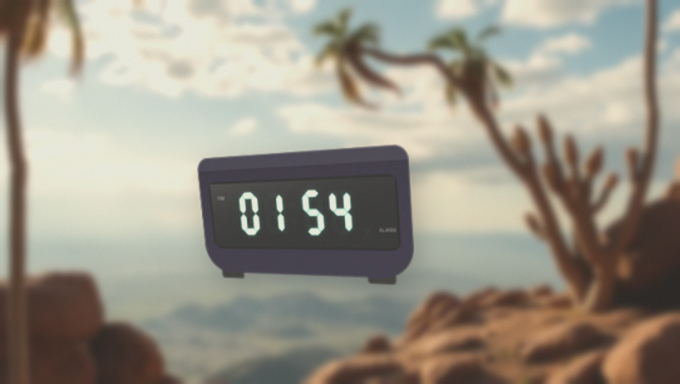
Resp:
**1:54**
